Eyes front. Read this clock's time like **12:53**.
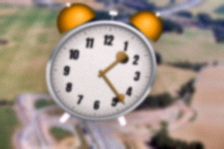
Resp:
**1:23**
